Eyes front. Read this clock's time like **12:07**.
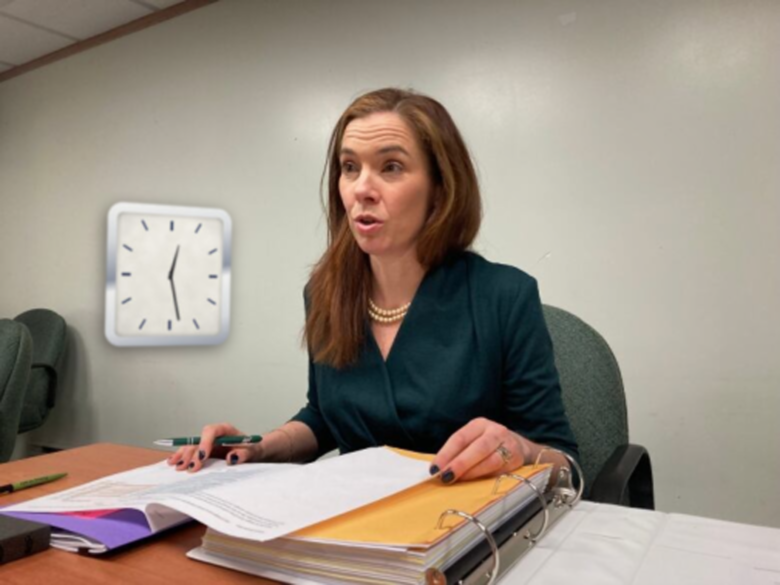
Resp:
**12:28**
